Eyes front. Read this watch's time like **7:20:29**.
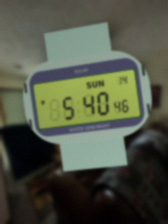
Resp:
**5:40:46**
